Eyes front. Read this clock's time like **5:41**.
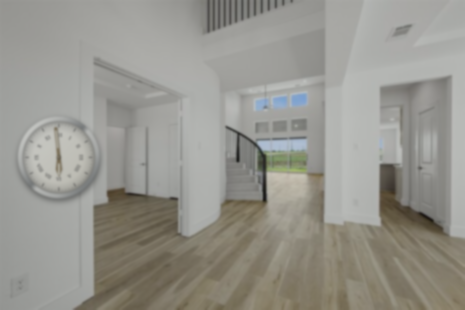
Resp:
**5:59**
